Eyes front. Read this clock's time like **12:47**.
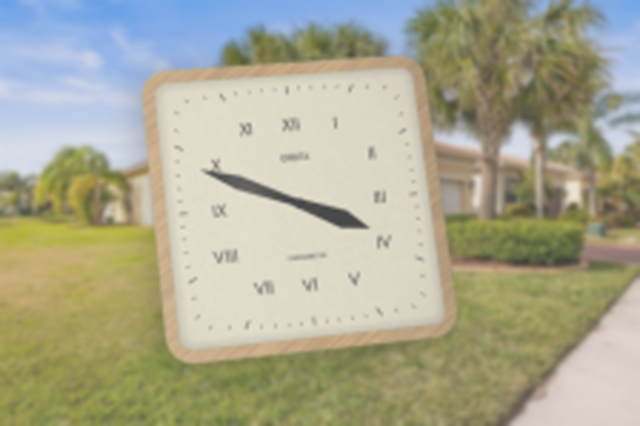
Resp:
**3:49**
